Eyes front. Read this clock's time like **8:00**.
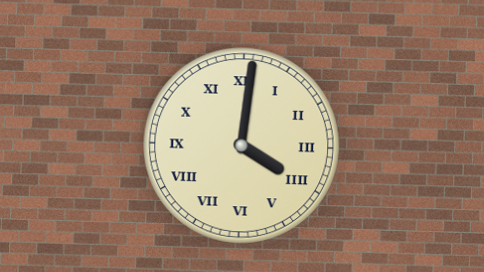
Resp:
**4:01**
